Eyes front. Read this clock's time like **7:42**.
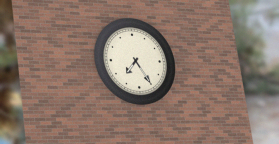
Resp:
**7:25**
